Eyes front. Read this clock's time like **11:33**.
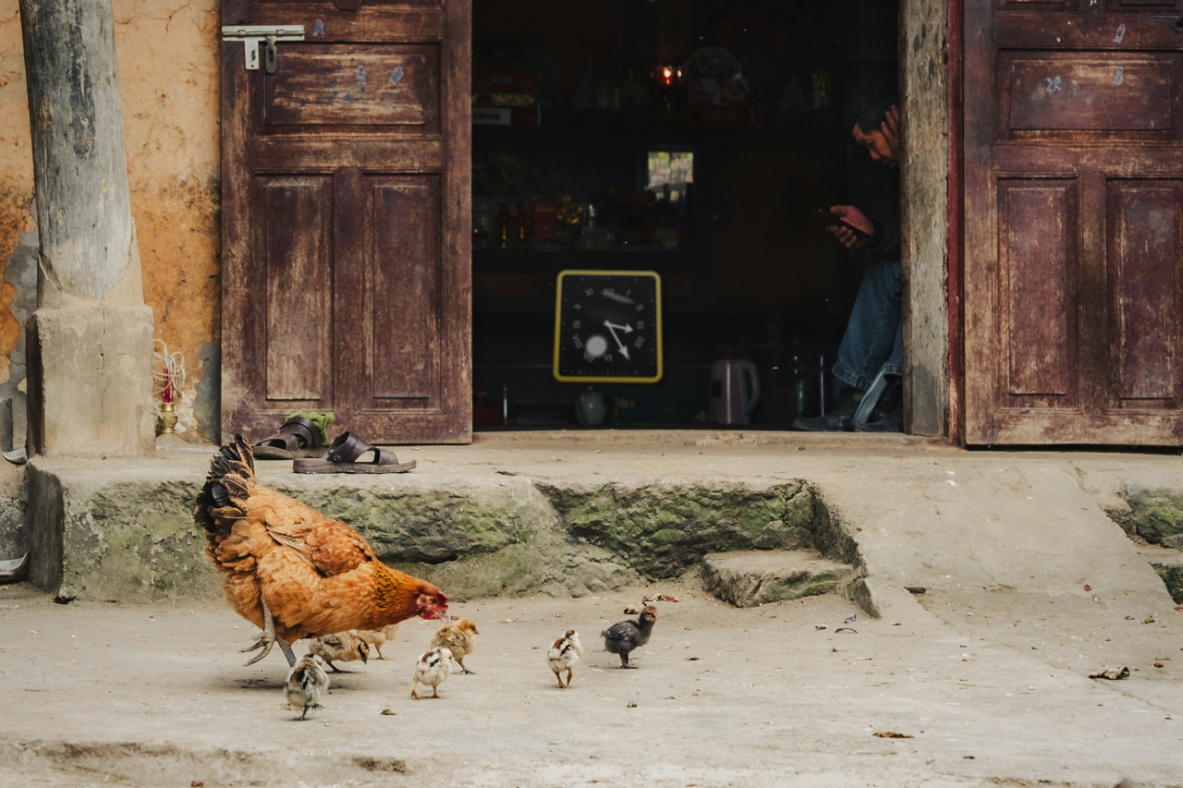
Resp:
**3:25**
